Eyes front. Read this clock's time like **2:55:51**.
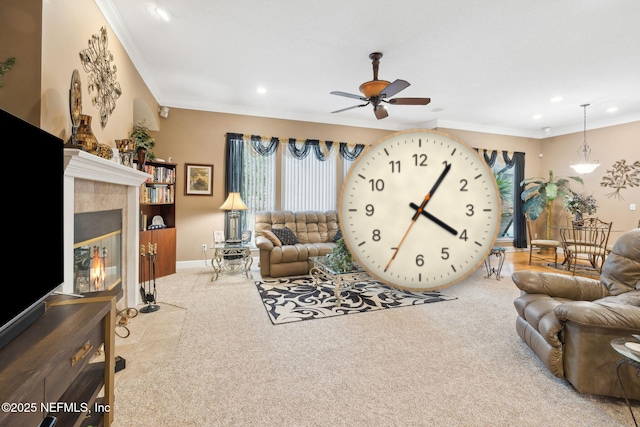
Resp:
**4:05:35**
